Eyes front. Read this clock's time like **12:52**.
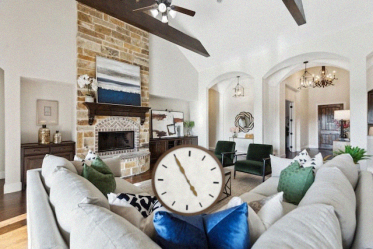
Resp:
**4:55**
